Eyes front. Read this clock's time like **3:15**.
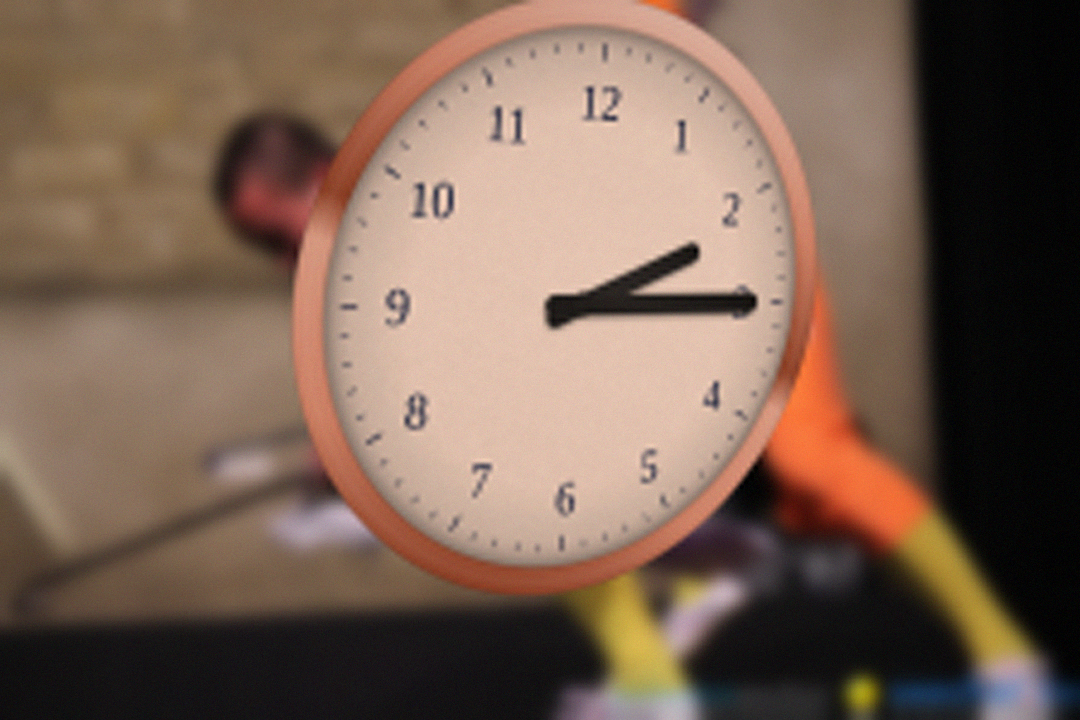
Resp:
**2:15**
